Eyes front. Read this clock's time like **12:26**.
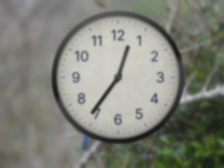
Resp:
**12:36**
